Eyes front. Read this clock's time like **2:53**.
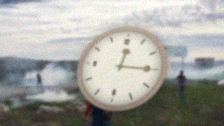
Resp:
**12:15**
